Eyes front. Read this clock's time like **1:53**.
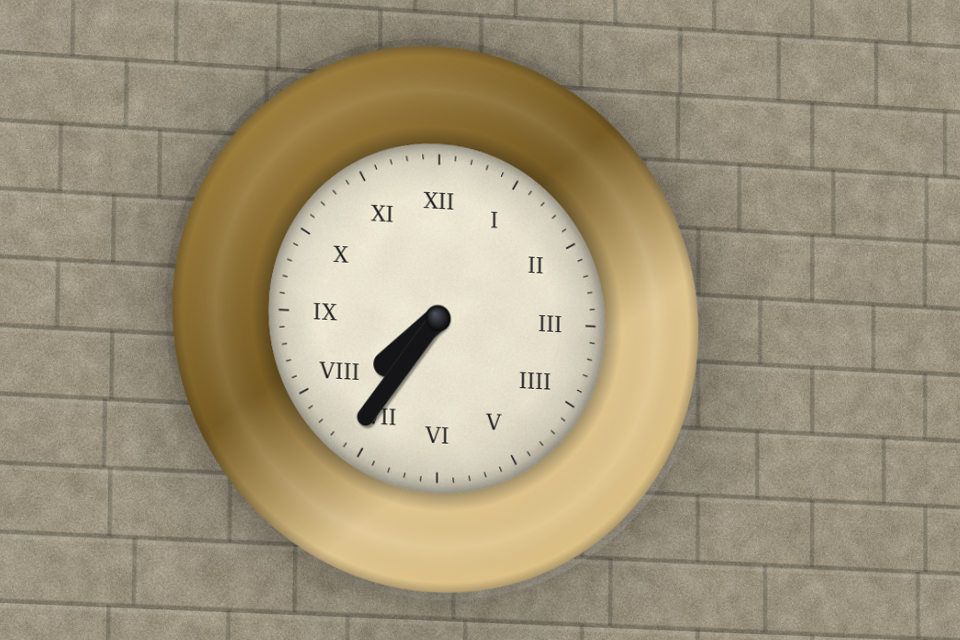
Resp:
**7:36**
